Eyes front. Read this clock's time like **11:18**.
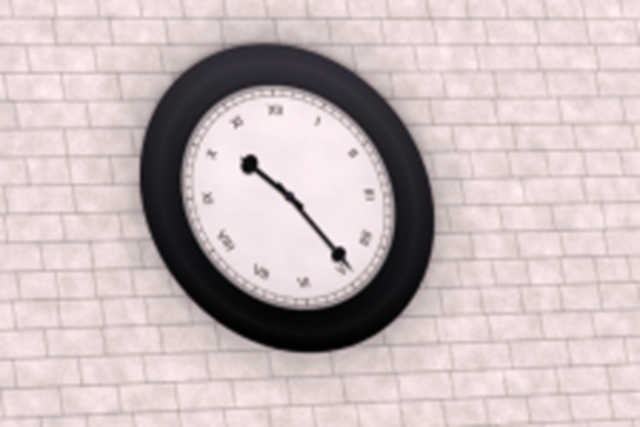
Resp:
**10:24**
